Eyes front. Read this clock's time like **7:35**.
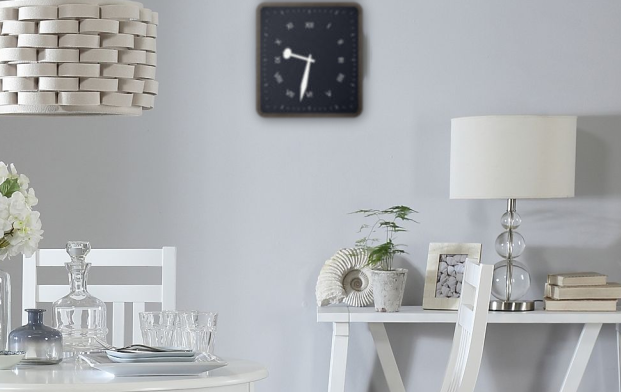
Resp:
**9:32**
